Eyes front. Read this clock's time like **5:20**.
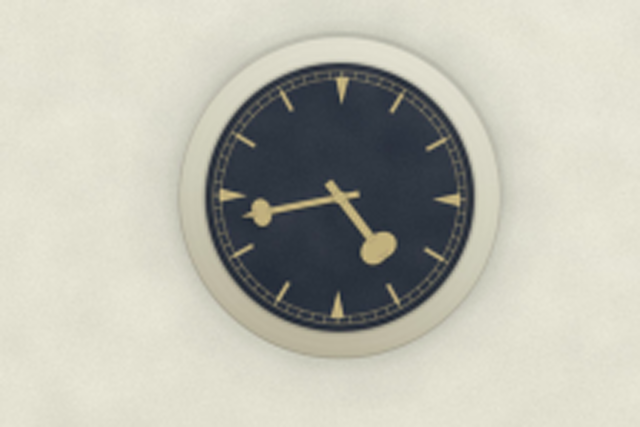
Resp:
**4:43**
